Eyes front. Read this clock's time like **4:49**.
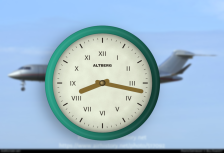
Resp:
**8:17**
